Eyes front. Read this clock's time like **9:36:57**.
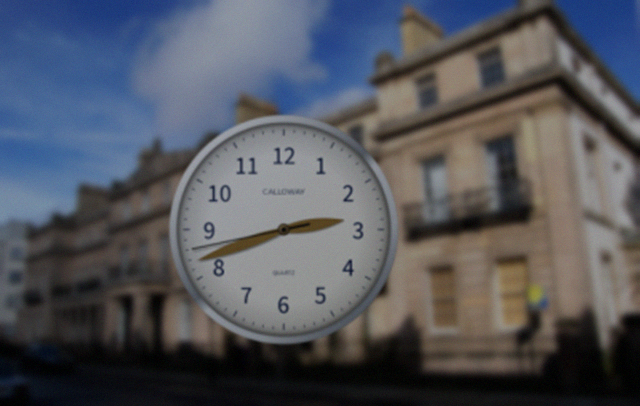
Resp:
**2:41:43**
